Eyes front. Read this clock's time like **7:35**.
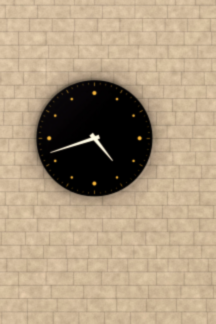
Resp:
**4:42**
